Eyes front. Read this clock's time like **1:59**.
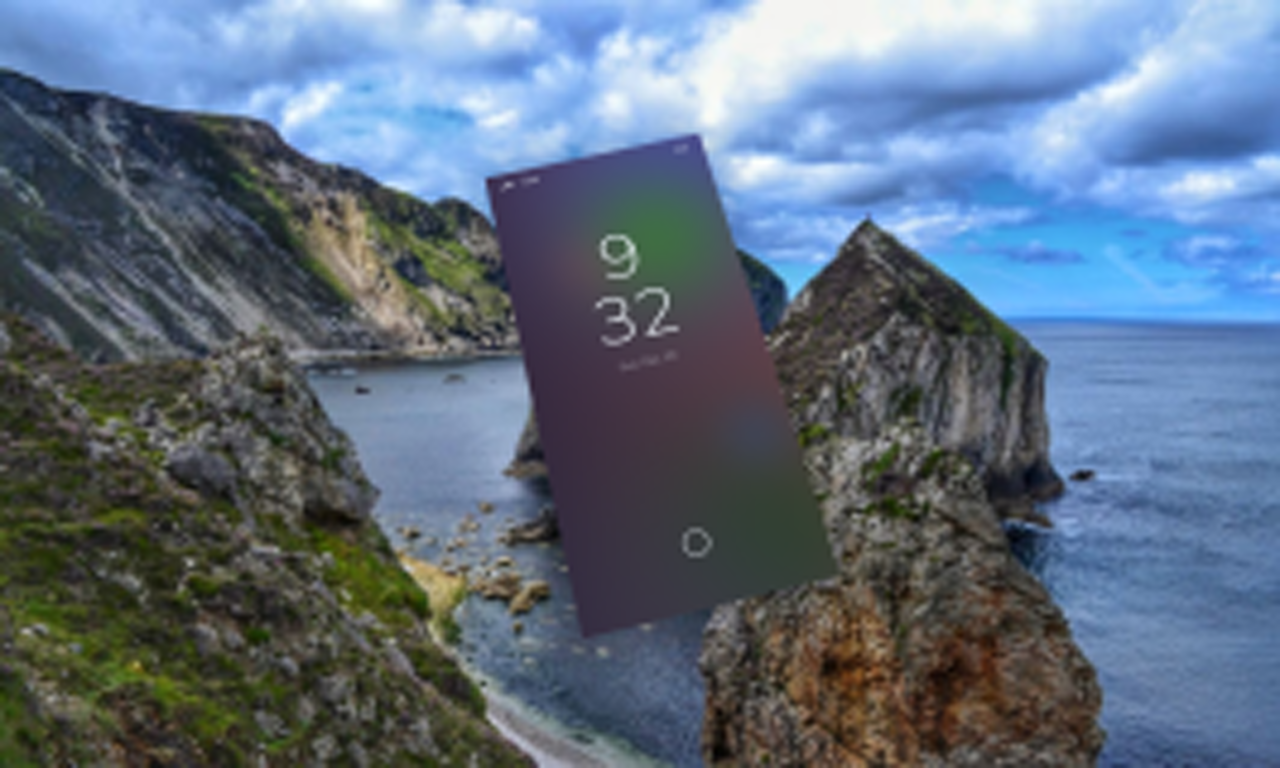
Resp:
**9:32**
